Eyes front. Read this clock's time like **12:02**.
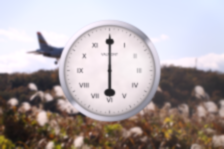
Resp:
**6:00**
